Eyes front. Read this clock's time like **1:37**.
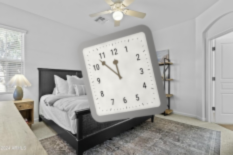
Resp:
**11:53**
